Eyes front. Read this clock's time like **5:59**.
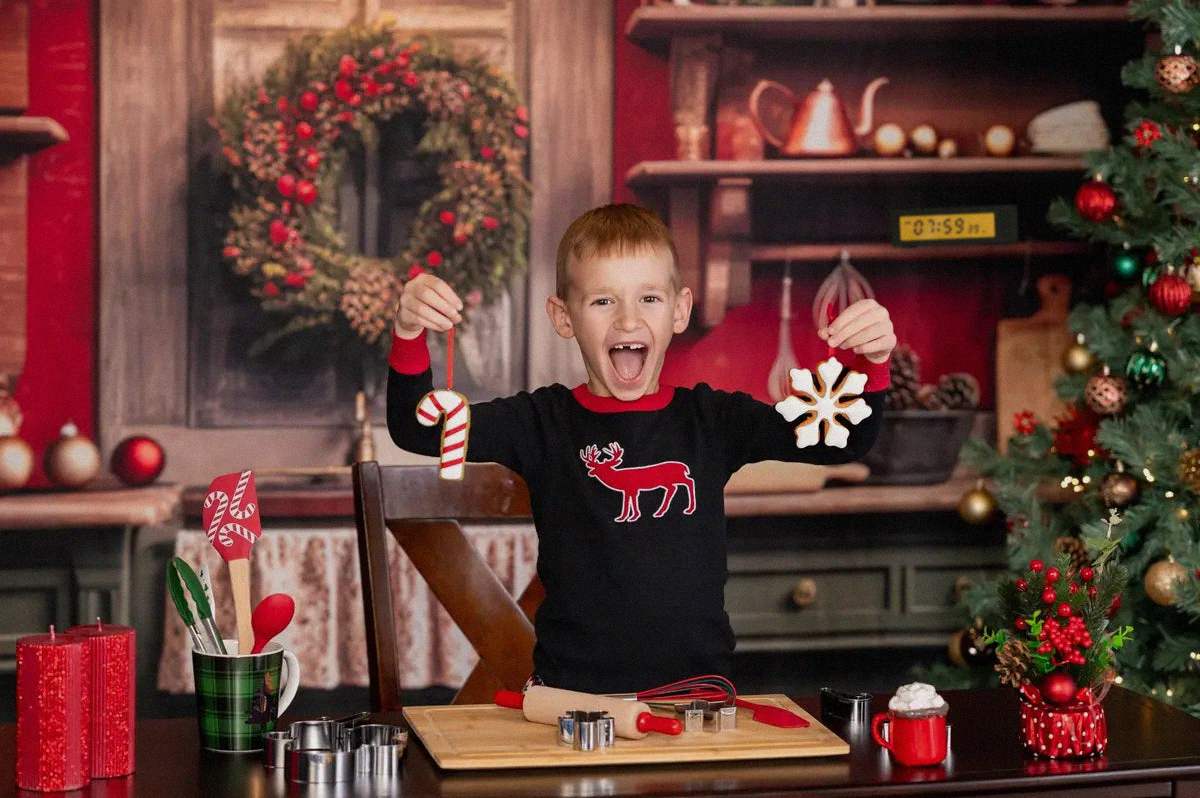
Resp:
**7:59**
